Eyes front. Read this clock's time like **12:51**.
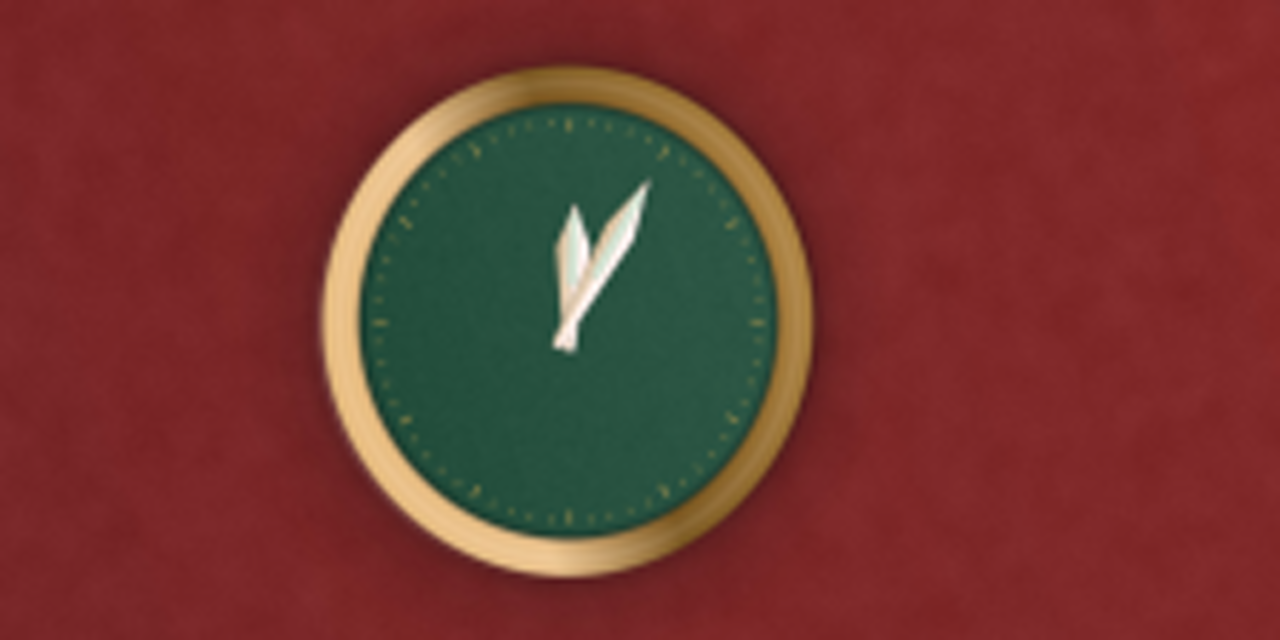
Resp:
**12:05**
